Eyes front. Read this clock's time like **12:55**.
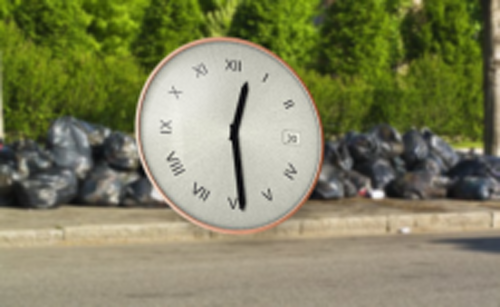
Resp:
**12:29**
